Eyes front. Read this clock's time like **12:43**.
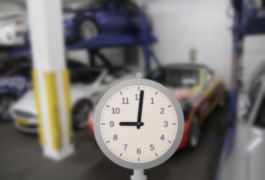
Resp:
**9:01**
